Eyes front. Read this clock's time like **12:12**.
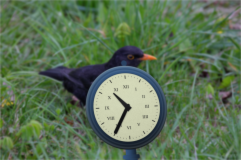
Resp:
**10:35**
